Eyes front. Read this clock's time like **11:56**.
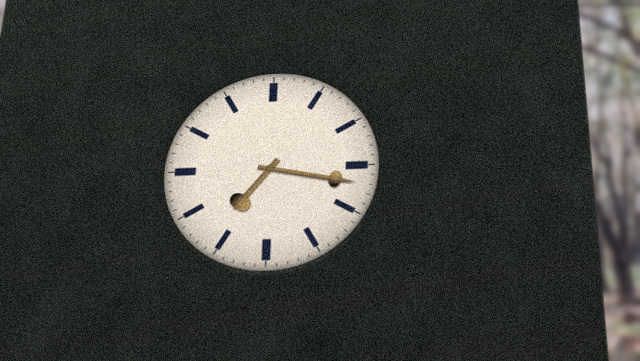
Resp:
**7:17**
